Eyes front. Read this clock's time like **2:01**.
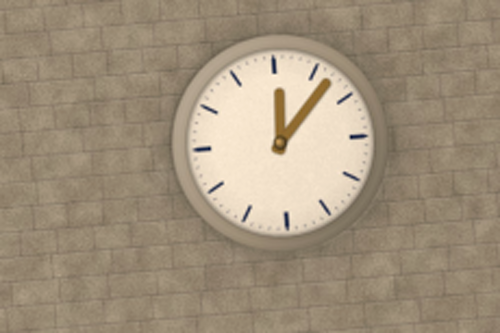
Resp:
**12:07**
